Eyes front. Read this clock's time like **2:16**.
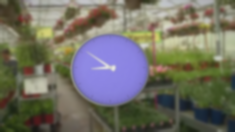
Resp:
**8:51**
